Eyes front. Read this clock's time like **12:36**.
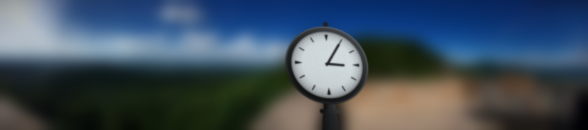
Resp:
**3:05**
